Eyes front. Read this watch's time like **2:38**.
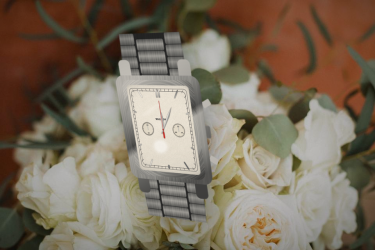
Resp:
**12:05**
